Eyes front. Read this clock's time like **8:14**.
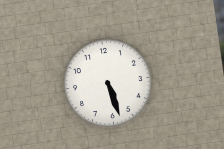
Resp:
**5:28**
